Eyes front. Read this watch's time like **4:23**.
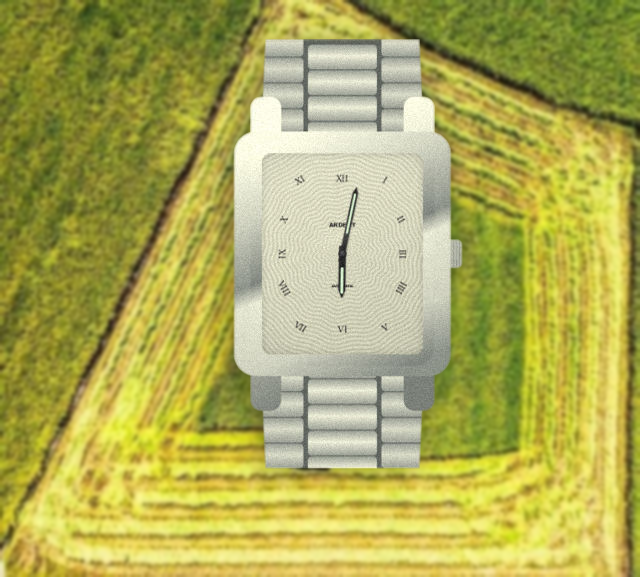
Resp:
**6:02**
